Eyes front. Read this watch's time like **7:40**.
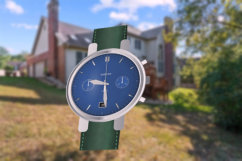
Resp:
**9:29**
